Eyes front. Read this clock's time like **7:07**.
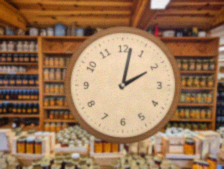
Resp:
**2:02**
